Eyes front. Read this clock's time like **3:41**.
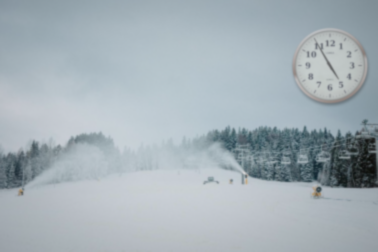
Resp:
**4:55**
